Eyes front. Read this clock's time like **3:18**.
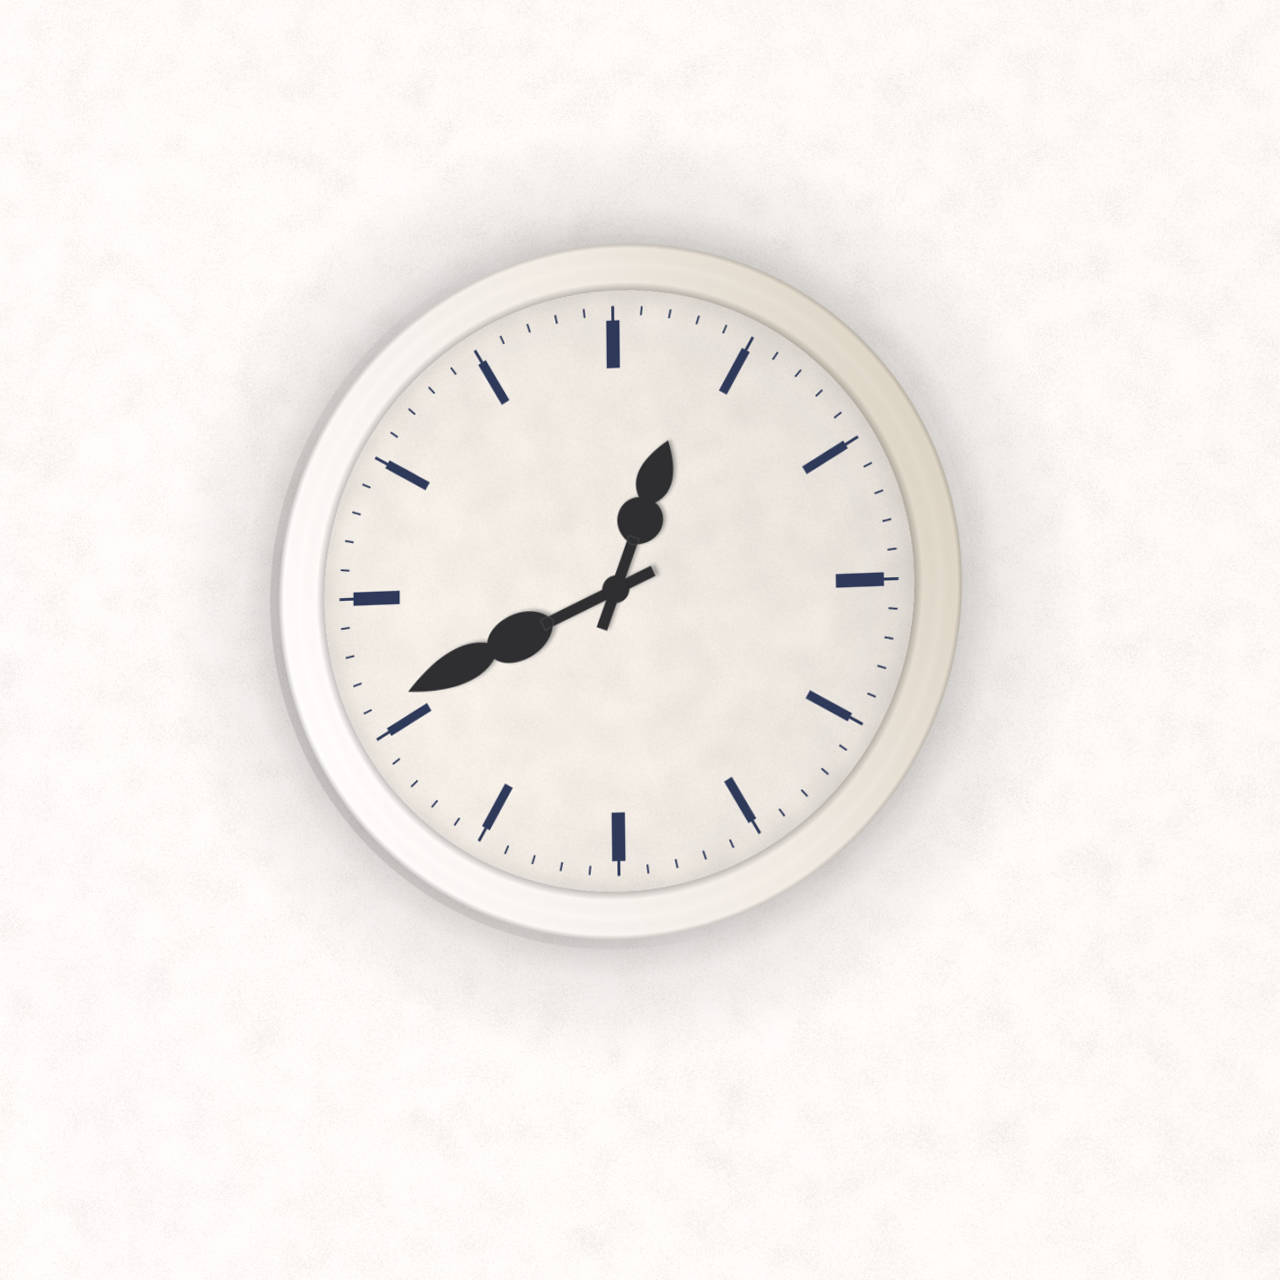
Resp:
**12:41**
